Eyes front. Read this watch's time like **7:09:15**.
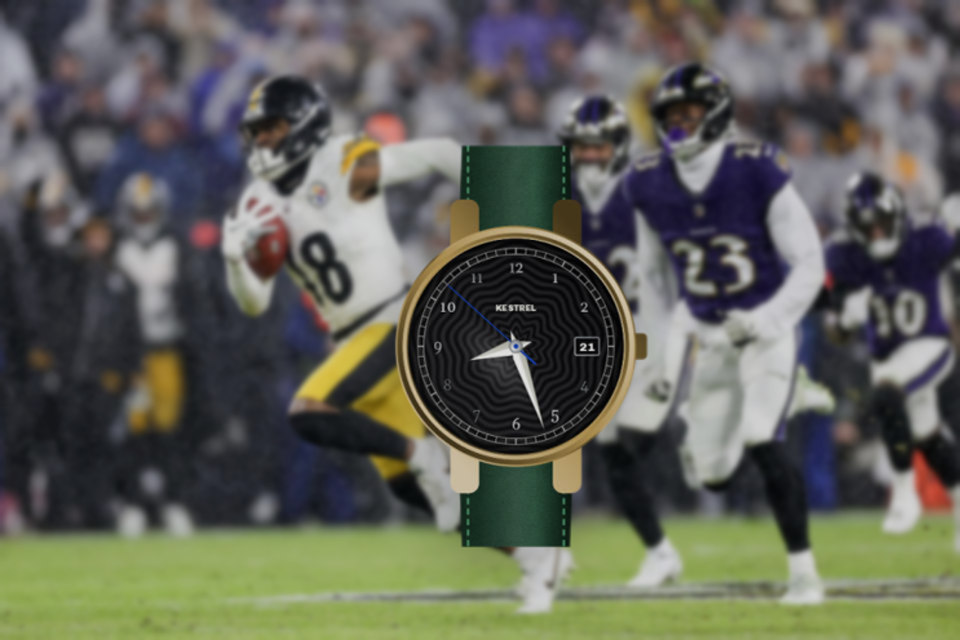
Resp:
**8:26:52**
